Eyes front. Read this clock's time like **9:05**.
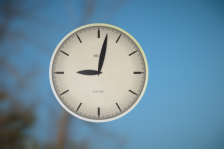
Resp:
**9:02**
